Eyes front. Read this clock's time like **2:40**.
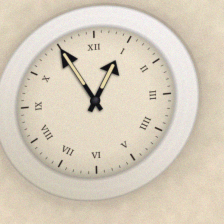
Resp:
**12:55**
